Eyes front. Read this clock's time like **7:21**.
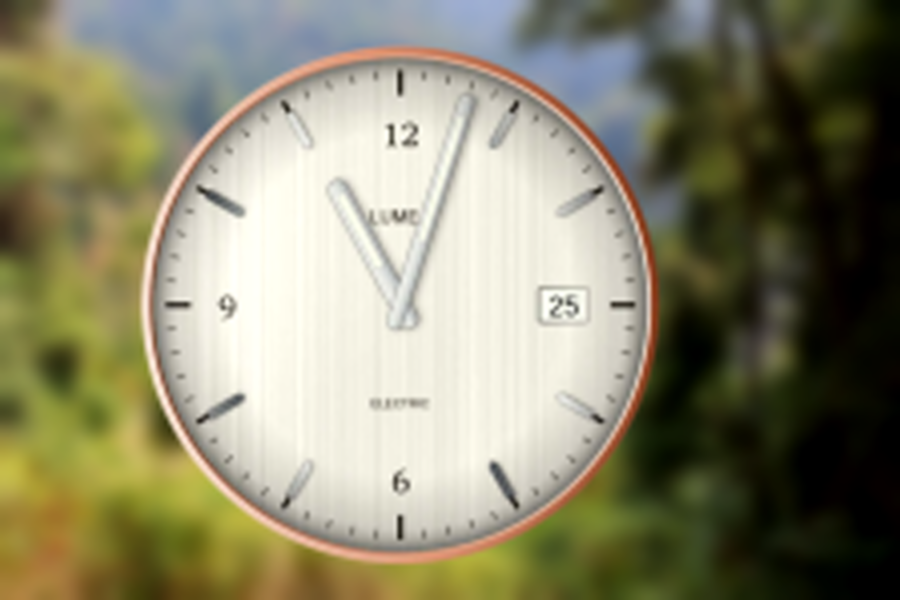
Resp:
**11:03**
